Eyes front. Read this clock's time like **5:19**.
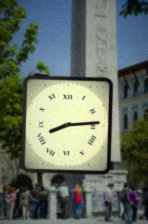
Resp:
**8:14**
